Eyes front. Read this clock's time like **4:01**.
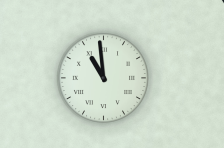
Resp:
**10:59**
